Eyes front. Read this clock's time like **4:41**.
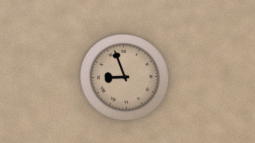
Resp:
**8:57**
